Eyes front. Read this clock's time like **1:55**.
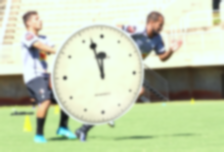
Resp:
**11:57**
